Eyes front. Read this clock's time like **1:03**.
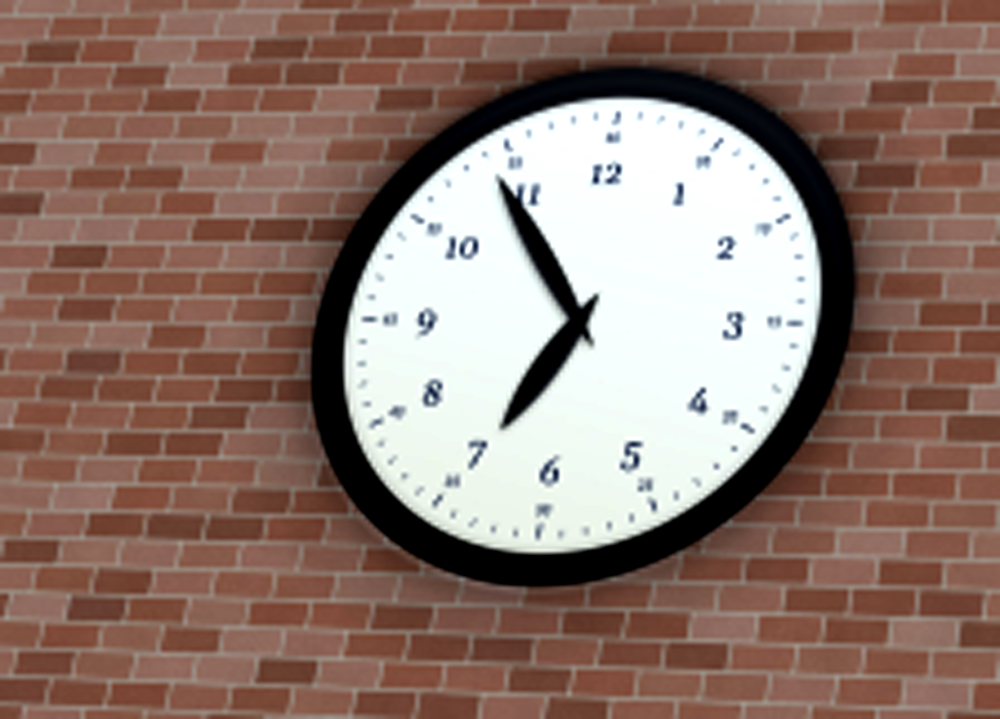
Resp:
**6:54**
